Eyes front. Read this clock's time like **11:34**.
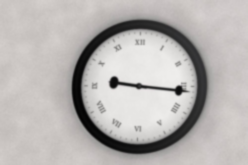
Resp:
**9:16**
